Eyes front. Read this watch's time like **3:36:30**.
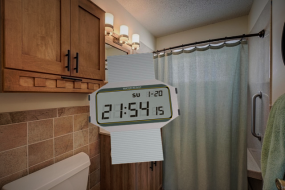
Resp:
**21:54:15**
